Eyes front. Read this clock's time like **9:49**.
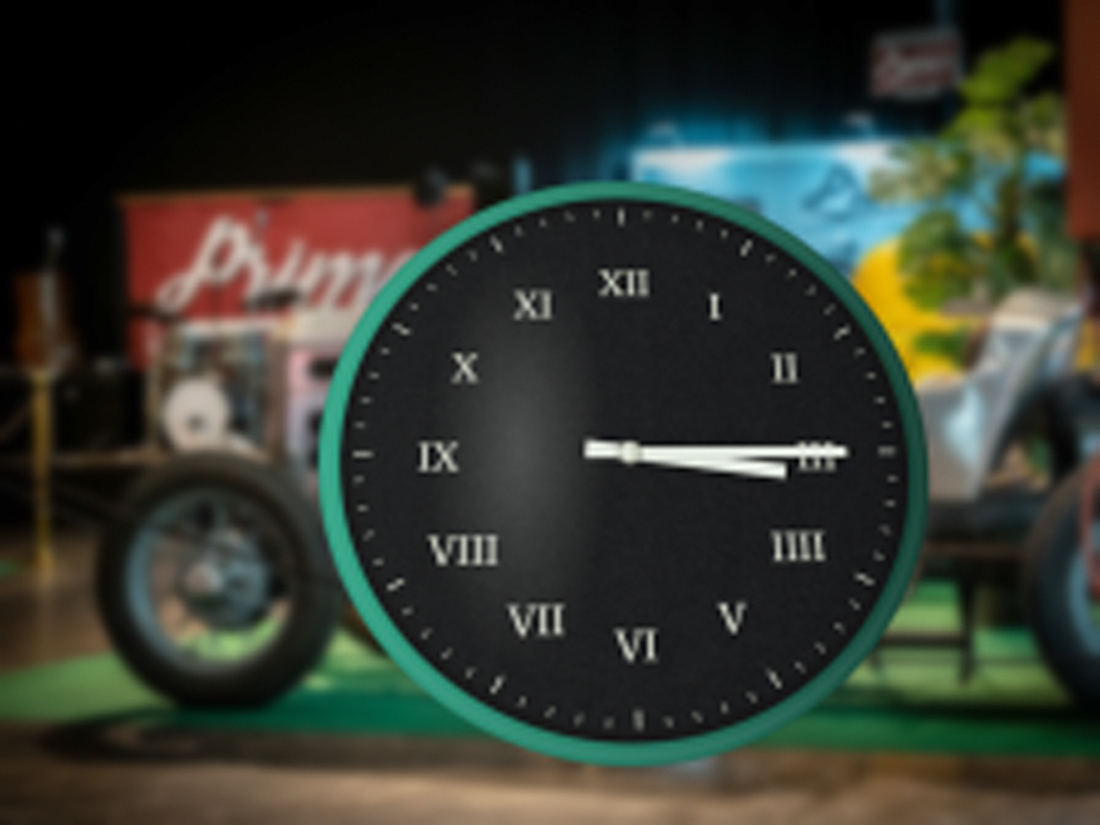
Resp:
**3:15**
